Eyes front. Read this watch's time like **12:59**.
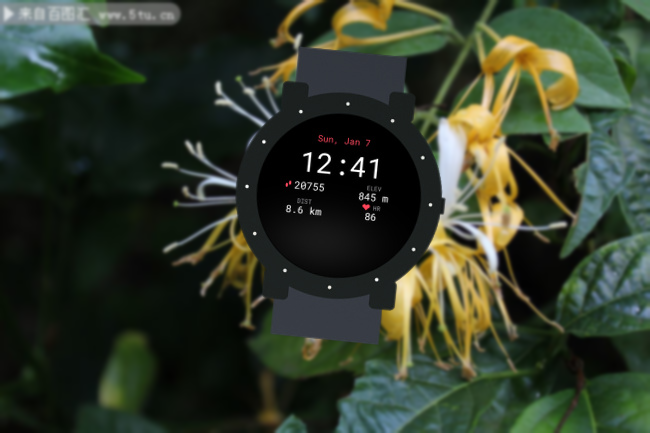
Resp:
**12:41**
